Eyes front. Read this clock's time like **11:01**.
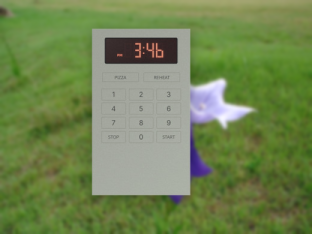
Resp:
**3:46**
